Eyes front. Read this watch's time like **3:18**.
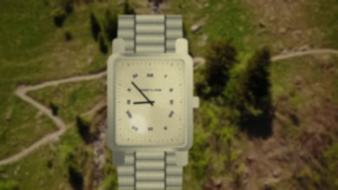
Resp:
**8:53**
